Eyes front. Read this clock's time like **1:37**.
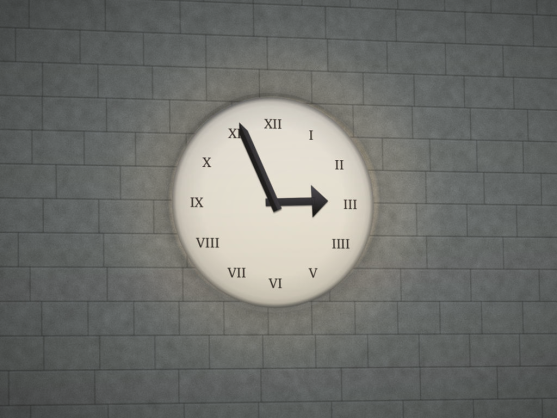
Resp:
**2:56**
